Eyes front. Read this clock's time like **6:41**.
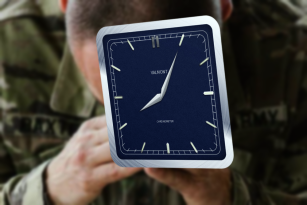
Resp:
**8:05**
